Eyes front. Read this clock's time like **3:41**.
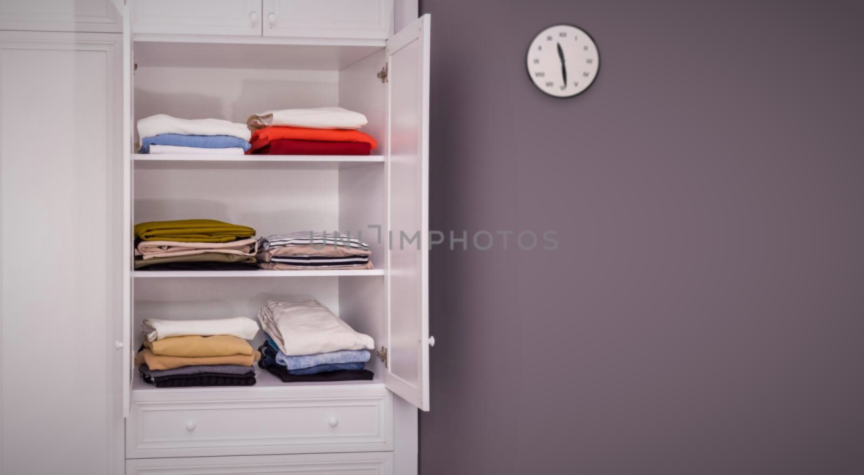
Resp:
**11:29**
